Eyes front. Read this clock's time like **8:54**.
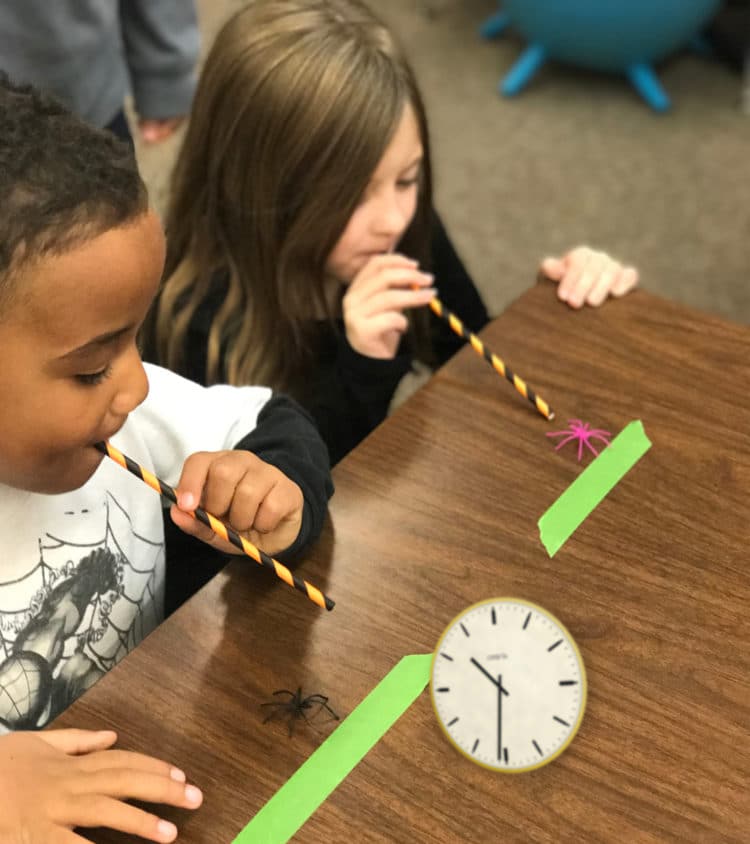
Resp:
**10:31**
